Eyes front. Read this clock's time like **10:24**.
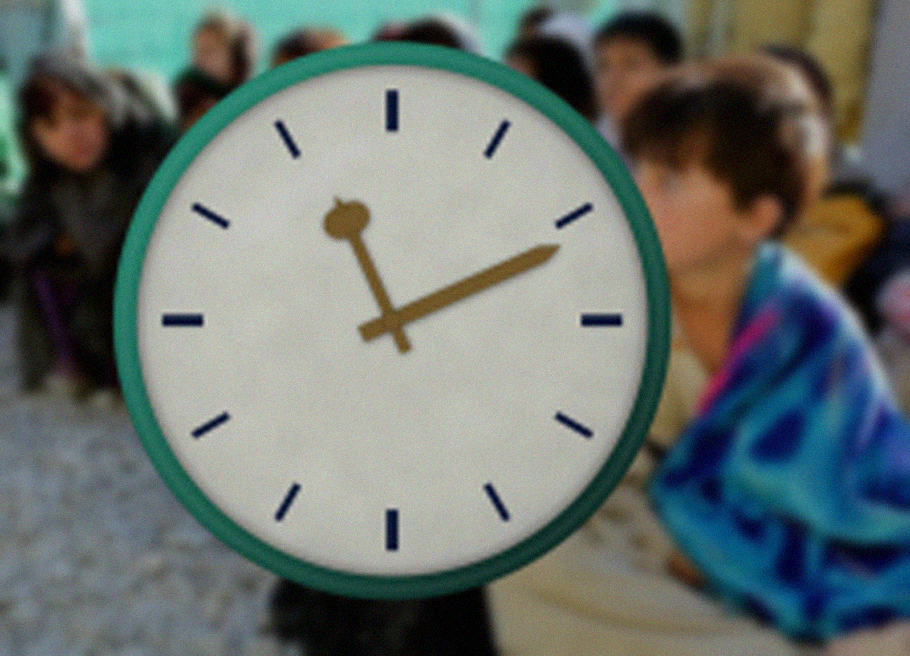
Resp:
**11:11**
